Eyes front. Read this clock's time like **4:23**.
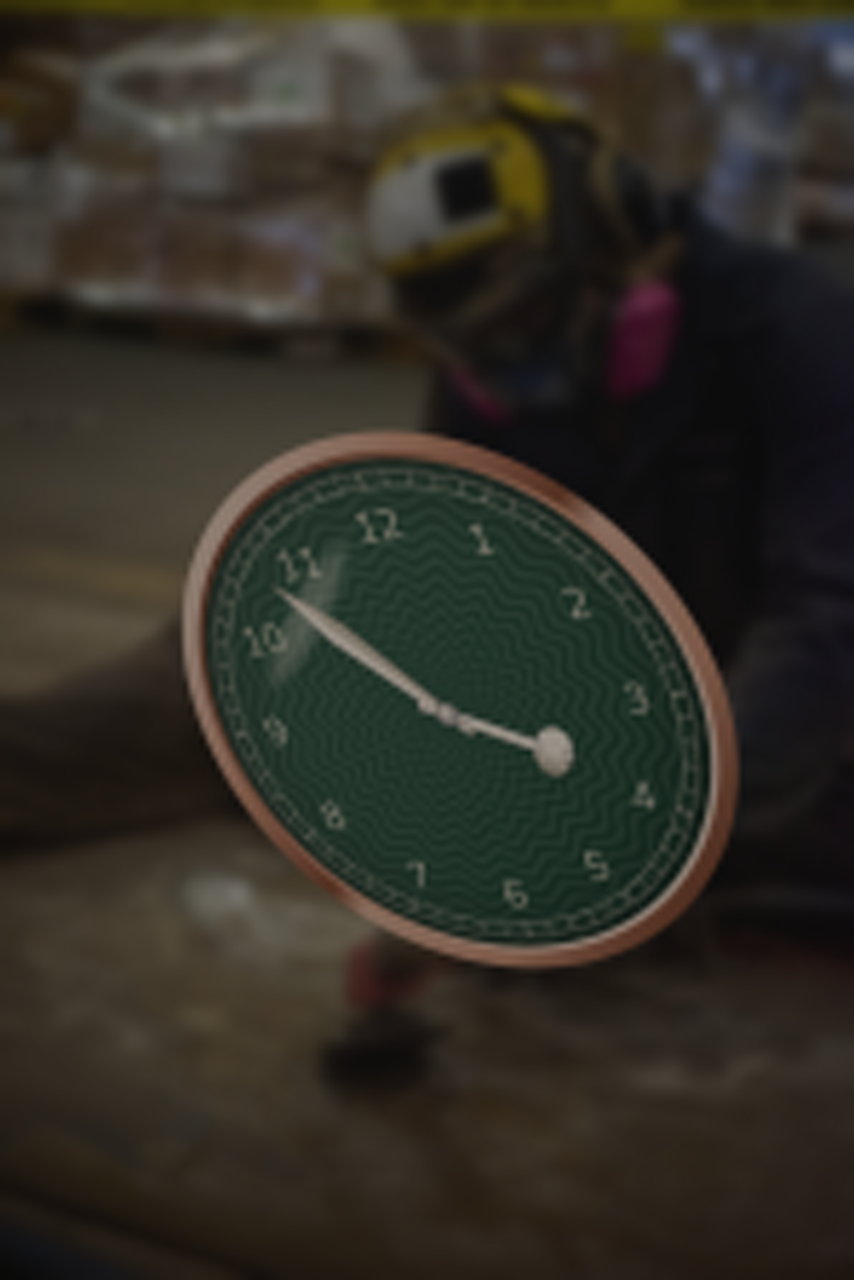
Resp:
**3:53**
